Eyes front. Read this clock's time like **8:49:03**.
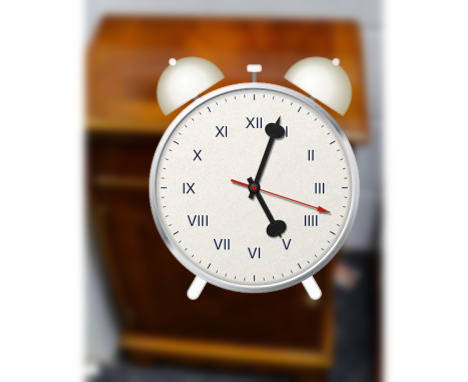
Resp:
**5:03:18**
